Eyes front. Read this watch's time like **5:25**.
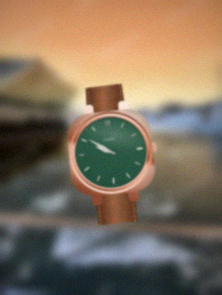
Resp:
**9:51**
